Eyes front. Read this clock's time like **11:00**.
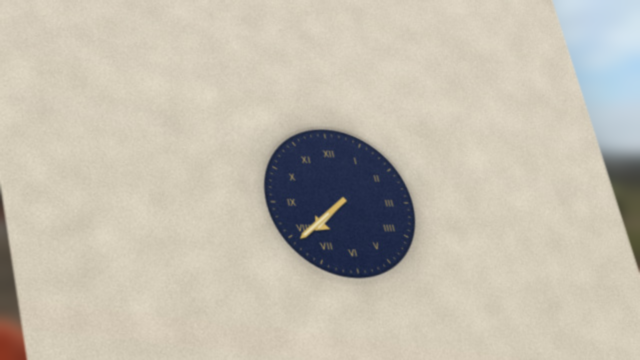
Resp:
**7:39**
